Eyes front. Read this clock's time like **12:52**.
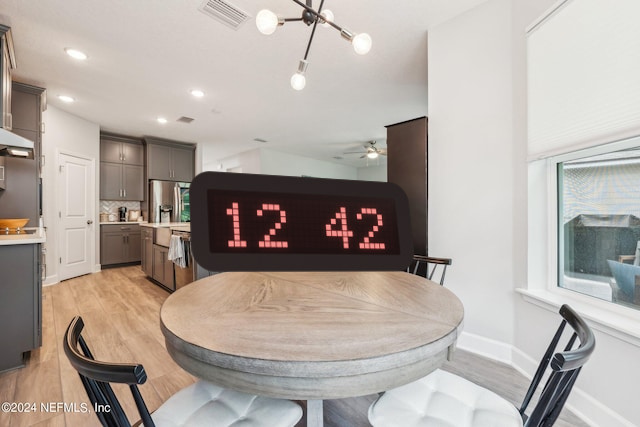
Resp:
**12:42**
